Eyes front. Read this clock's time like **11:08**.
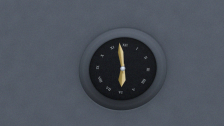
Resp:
**5:58**
